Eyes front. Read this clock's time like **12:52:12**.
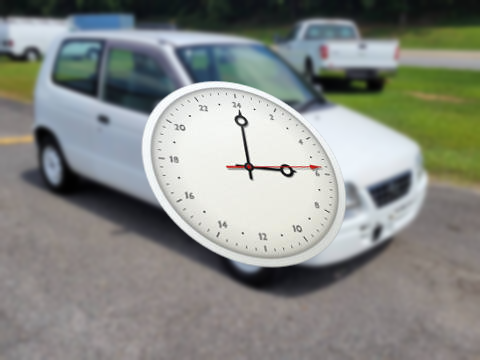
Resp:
**6:00:14**
